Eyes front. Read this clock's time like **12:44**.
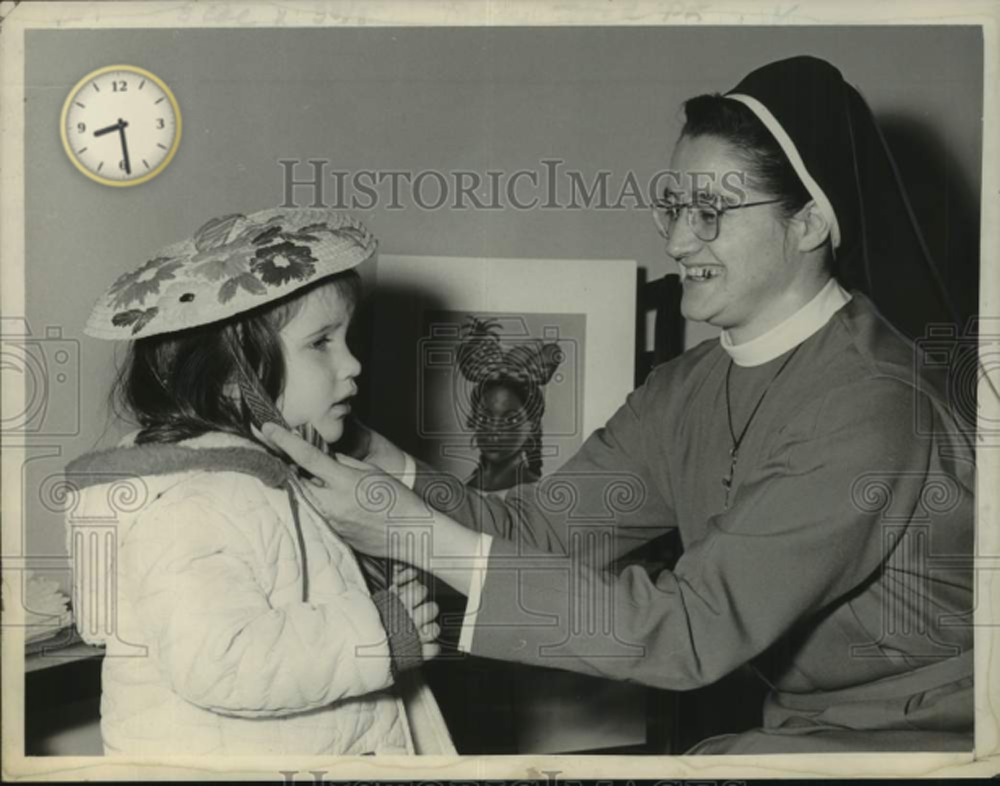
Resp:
**8:29**
